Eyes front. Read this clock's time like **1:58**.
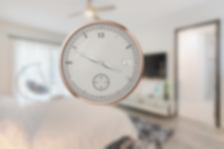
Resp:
**3:49**
